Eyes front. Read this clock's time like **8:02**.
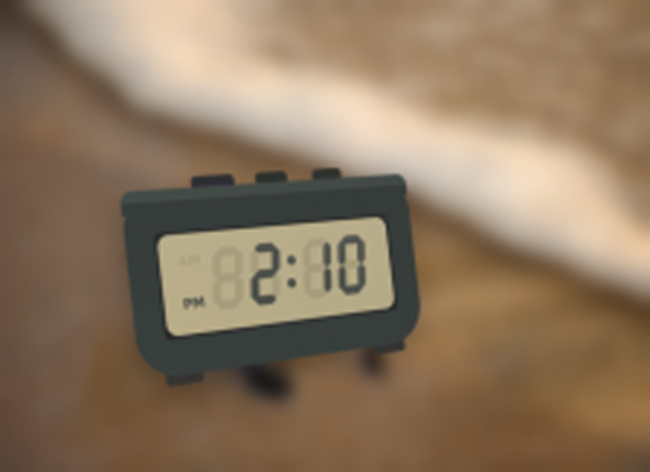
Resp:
**2:10**
